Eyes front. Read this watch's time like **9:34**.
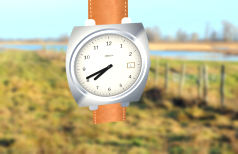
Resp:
**7:41**
